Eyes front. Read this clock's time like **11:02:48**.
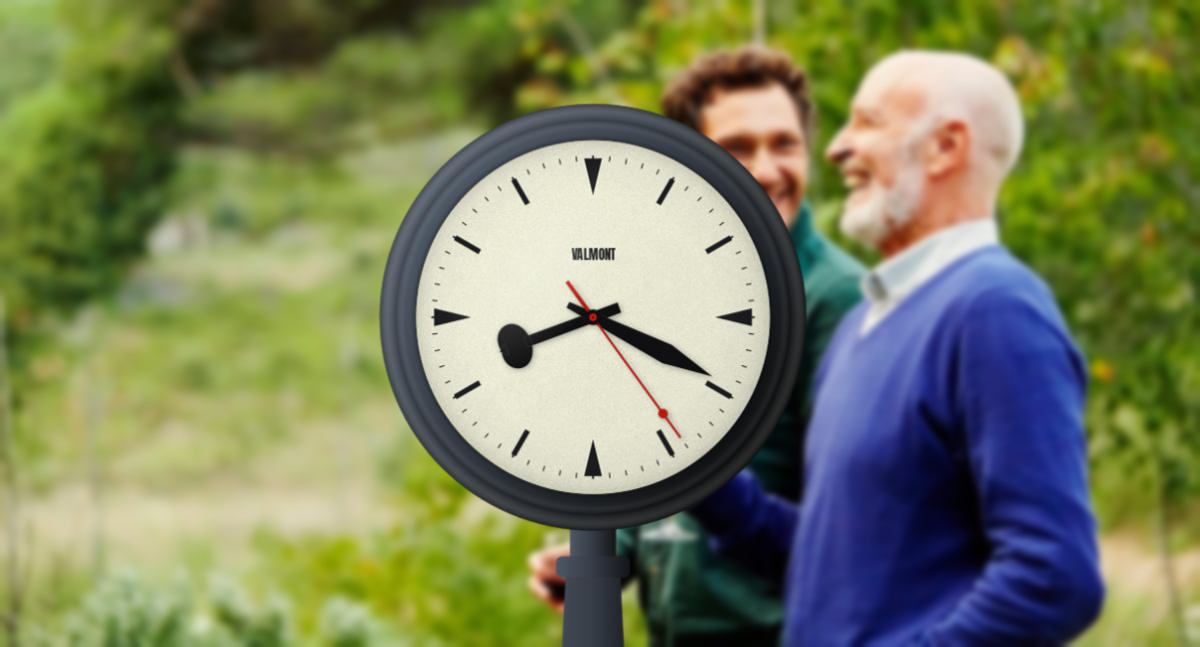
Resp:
**8:19:24**
